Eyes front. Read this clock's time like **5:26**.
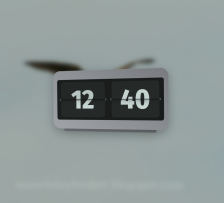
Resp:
**12:40**
